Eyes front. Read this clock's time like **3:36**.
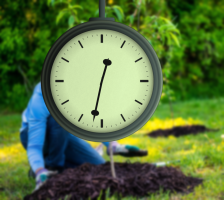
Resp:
**12:32**
